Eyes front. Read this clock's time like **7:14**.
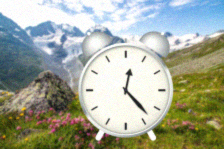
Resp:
**12:23**
